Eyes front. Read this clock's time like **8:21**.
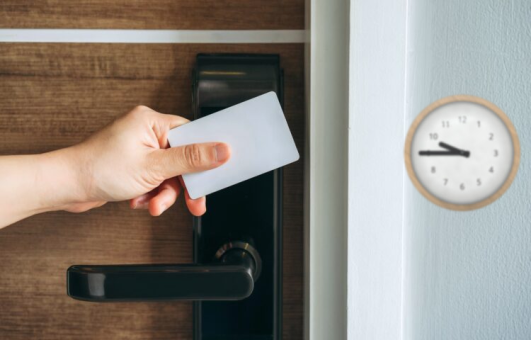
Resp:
**9:45**
